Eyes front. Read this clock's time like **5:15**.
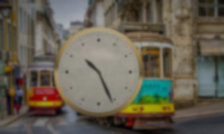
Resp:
**10:26**
